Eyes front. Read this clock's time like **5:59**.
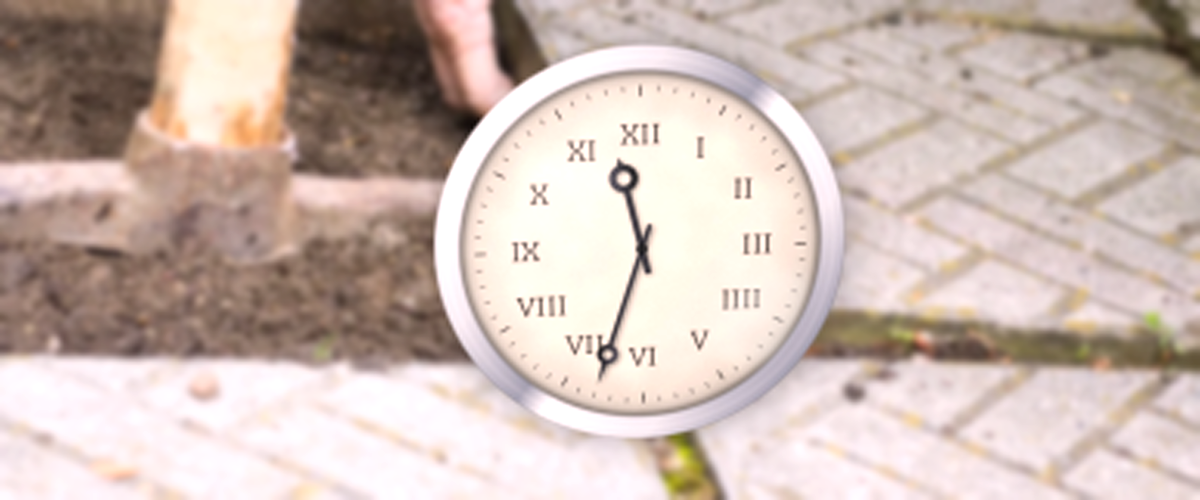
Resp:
**11:33**
